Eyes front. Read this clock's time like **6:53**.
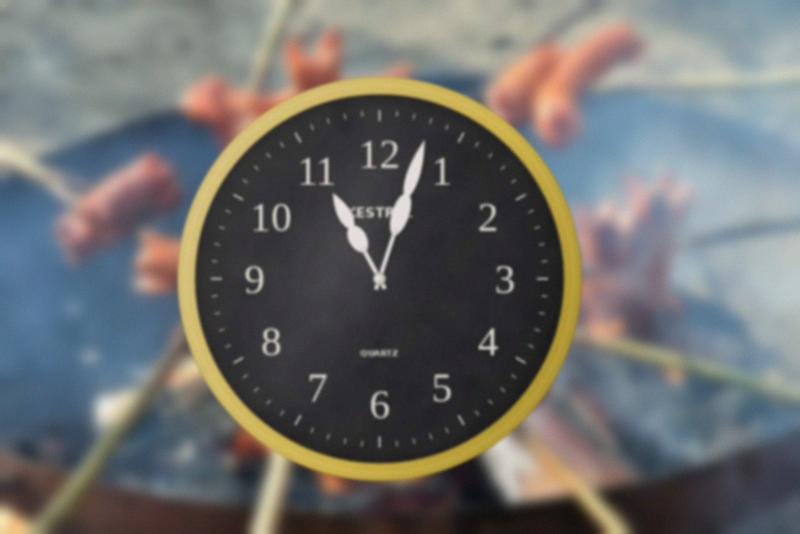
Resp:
**11:03**
